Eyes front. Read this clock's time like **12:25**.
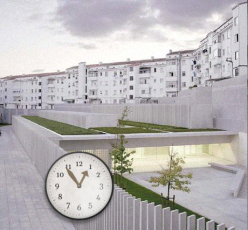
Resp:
**12:54**
